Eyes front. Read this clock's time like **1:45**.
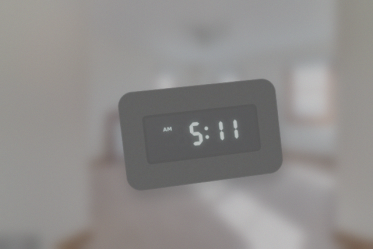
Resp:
**5:11**
